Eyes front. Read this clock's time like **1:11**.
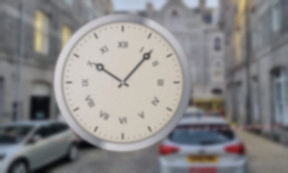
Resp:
**10:07**
